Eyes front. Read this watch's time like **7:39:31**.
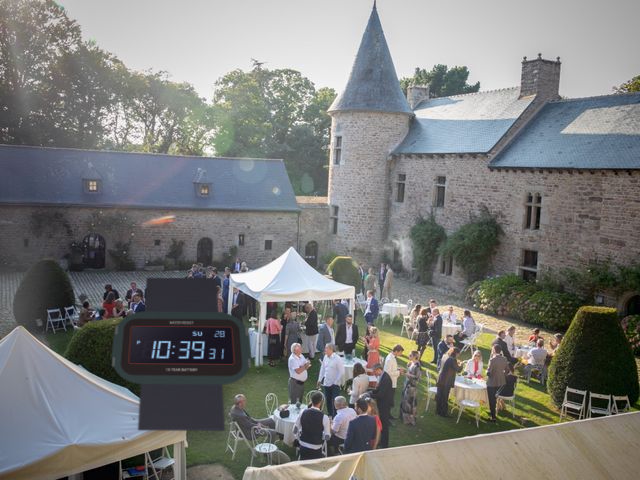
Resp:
**10:39:31**
